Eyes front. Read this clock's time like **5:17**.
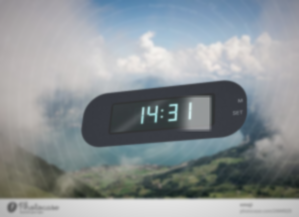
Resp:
**14:31**
